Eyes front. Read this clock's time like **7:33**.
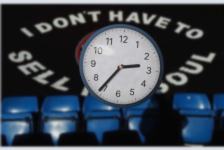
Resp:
**2:36**
